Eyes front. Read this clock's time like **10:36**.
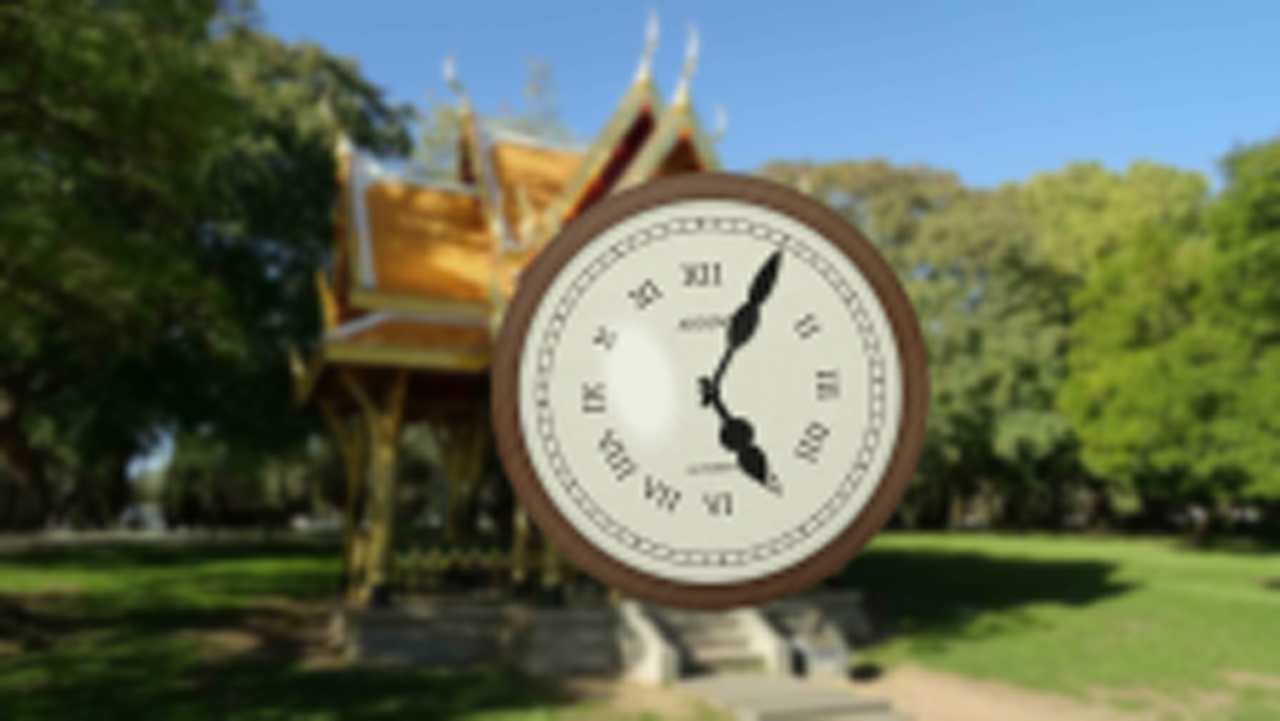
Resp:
**5:05**
